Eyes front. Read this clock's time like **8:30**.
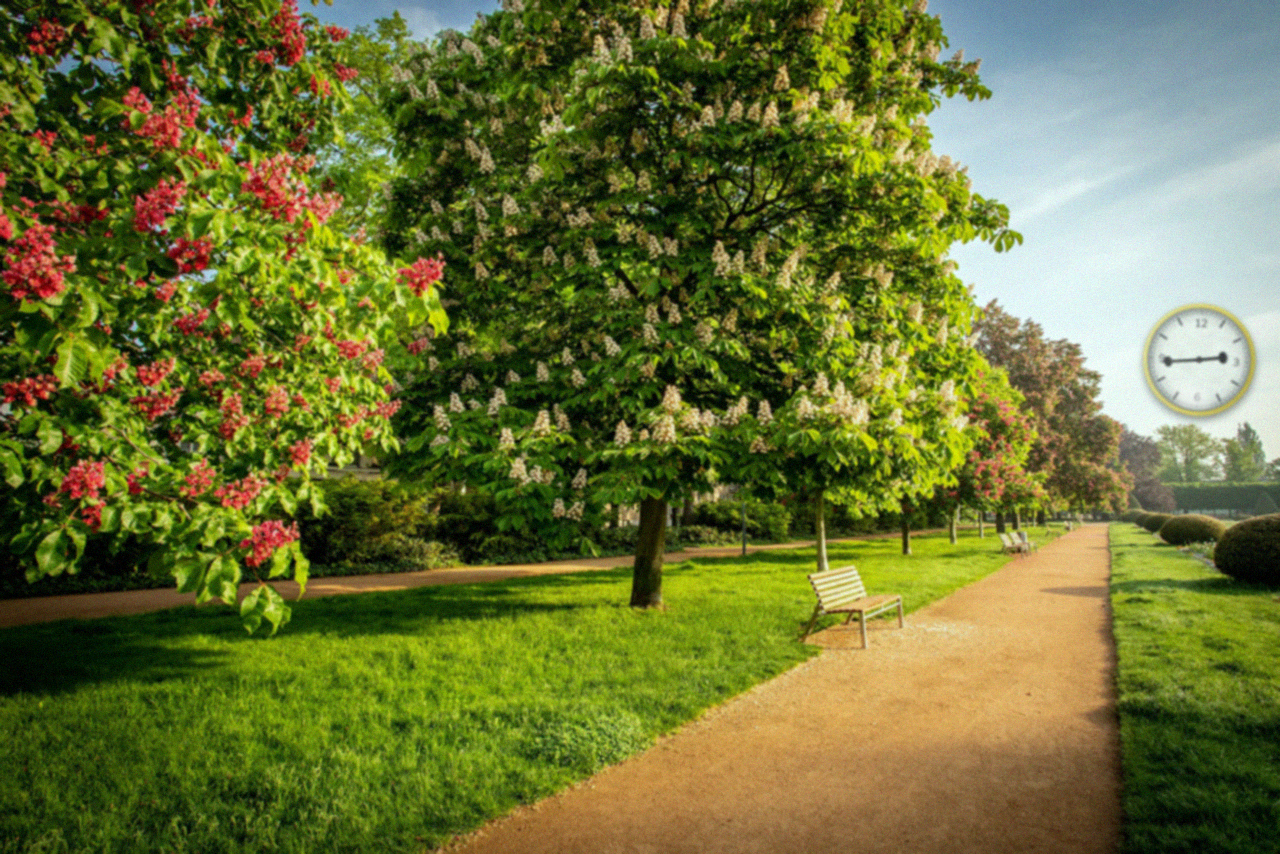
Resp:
**2:44**
